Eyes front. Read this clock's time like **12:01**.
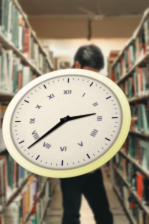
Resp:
**2:38**
